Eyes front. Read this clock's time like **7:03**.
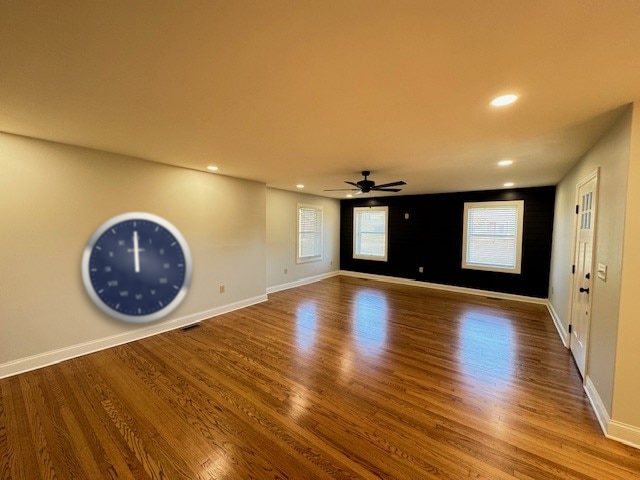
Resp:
**12:00**
